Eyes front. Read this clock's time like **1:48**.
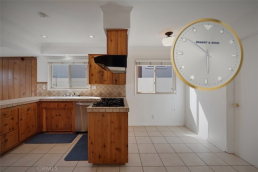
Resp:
**5:51**
